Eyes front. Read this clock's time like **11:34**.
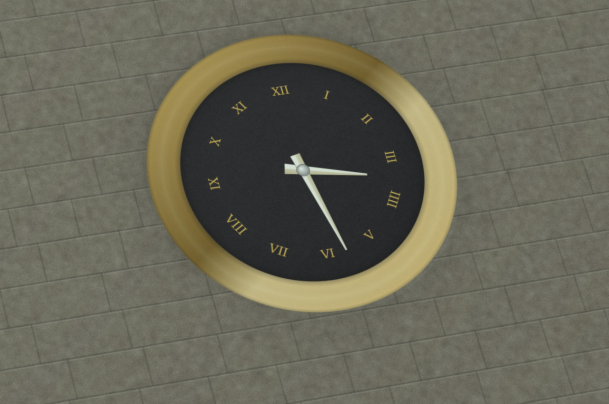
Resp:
**3:28**
